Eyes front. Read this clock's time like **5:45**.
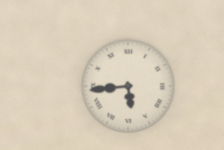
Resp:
**5:44**
